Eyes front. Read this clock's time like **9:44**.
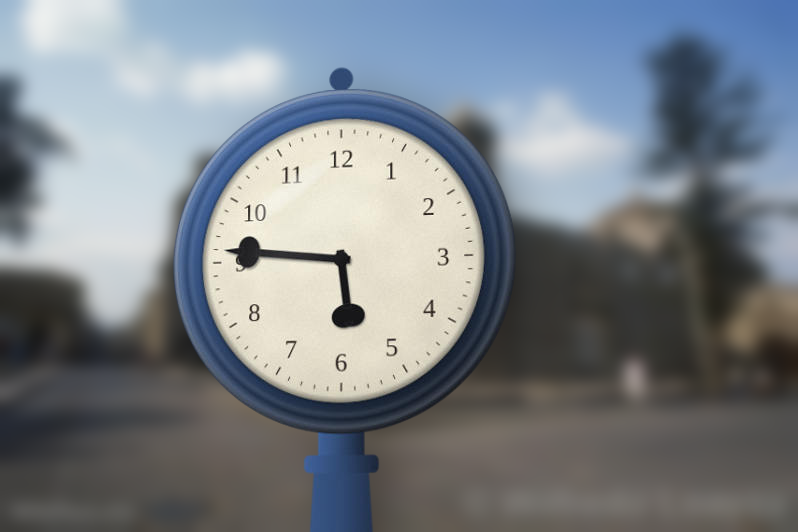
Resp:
**5:46**
